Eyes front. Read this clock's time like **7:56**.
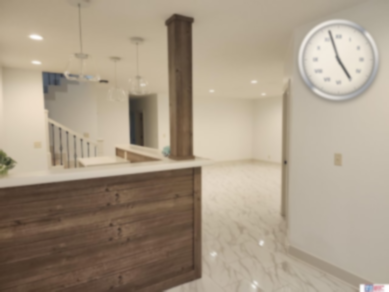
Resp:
**4:57**
